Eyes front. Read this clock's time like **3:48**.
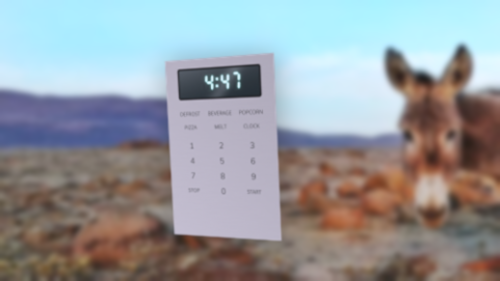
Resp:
**4:47**
